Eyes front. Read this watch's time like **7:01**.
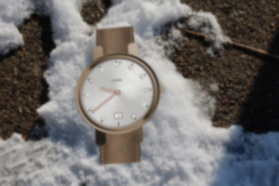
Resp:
**9:39**
